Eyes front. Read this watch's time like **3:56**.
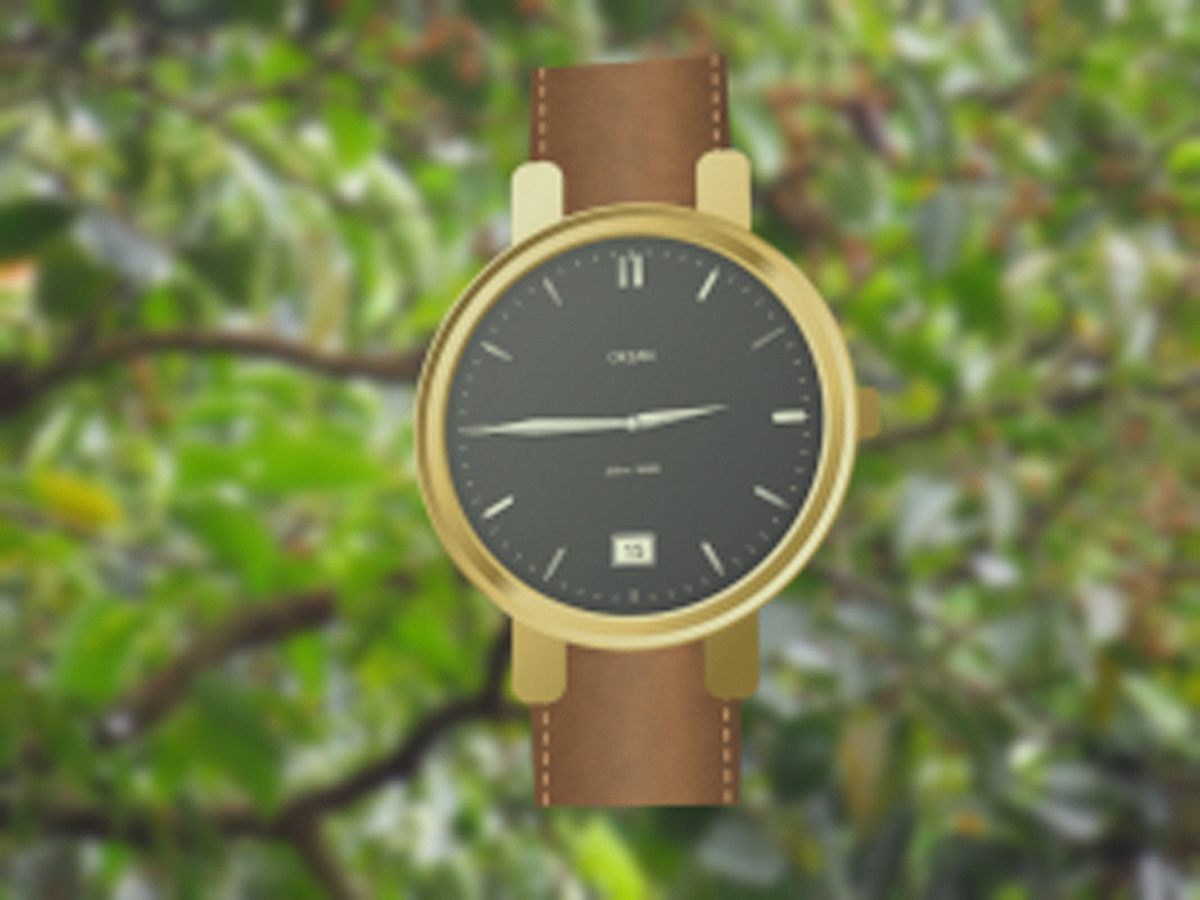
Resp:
**2:45**
